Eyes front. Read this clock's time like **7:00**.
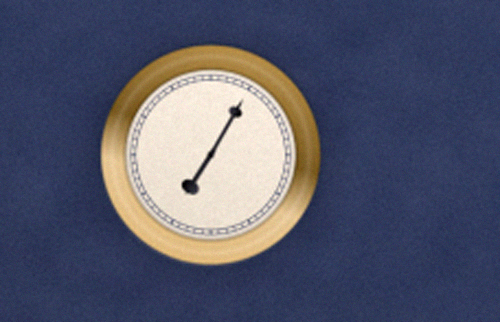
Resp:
**7:05**
